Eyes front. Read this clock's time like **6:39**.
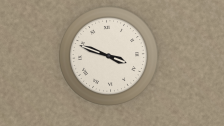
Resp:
**3:49**
